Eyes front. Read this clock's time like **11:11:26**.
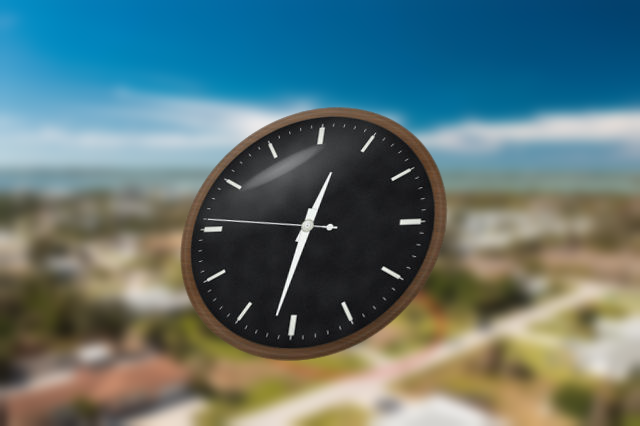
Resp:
**12:31:46**
